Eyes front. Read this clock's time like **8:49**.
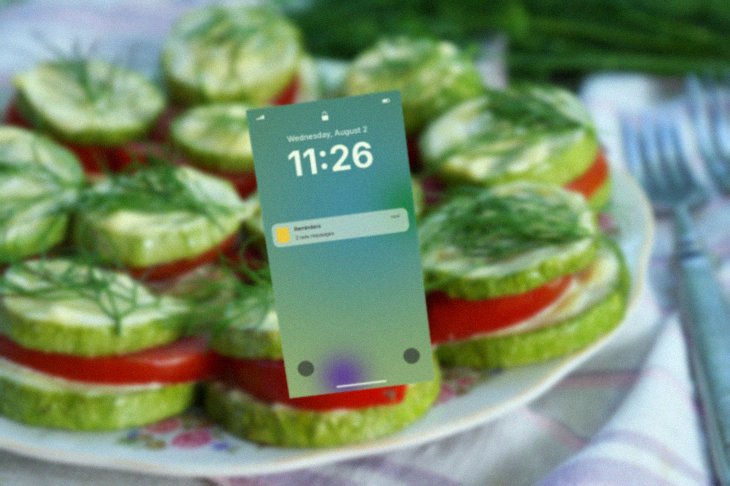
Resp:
**11:26**
